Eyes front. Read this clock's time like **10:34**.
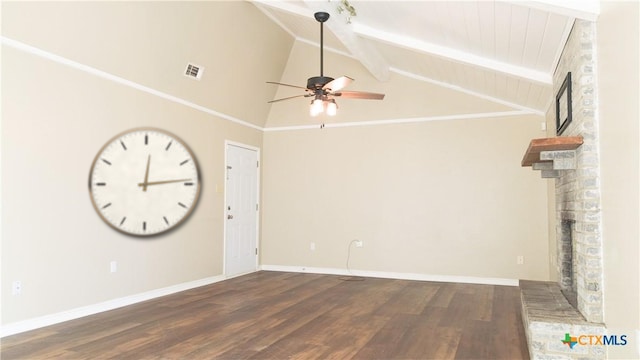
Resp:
**12:14**
